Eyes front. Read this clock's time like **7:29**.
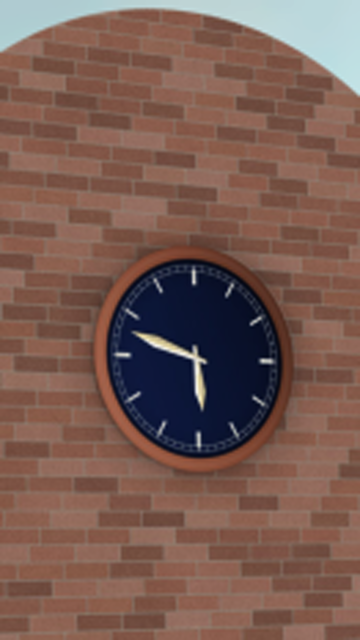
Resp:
**5:48**
